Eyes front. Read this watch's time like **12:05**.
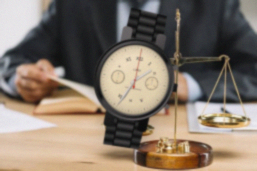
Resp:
**1:34**
